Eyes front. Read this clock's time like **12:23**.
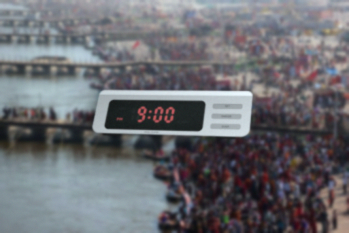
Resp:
**9:00**
